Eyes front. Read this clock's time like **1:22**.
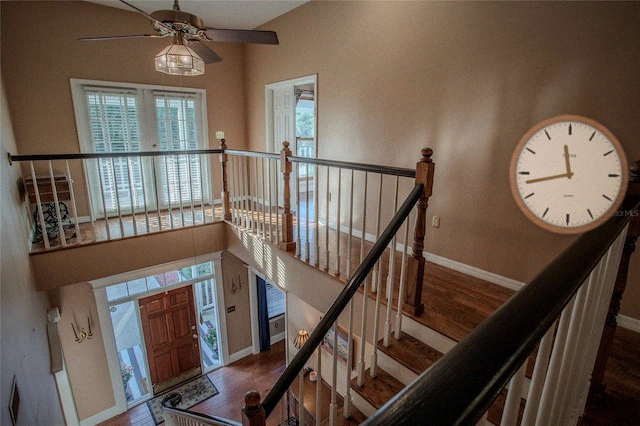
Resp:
**11:43**
